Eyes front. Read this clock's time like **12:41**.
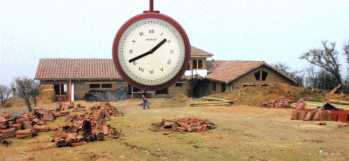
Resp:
**1:41**
